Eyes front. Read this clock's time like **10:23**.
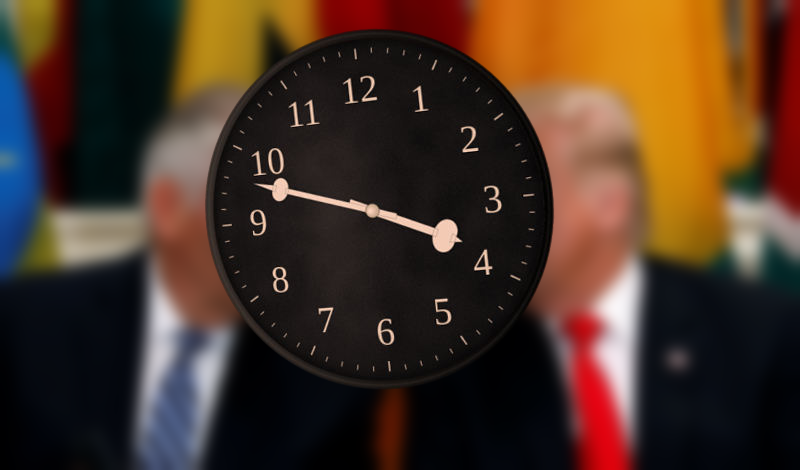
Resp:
**3:48**
